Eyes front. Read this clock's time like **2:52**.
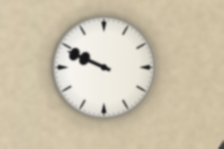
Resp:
**9:49**
